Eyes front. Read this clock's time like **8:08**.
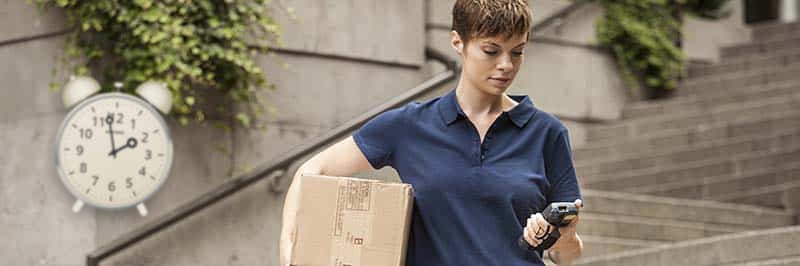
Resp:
**1:58**
